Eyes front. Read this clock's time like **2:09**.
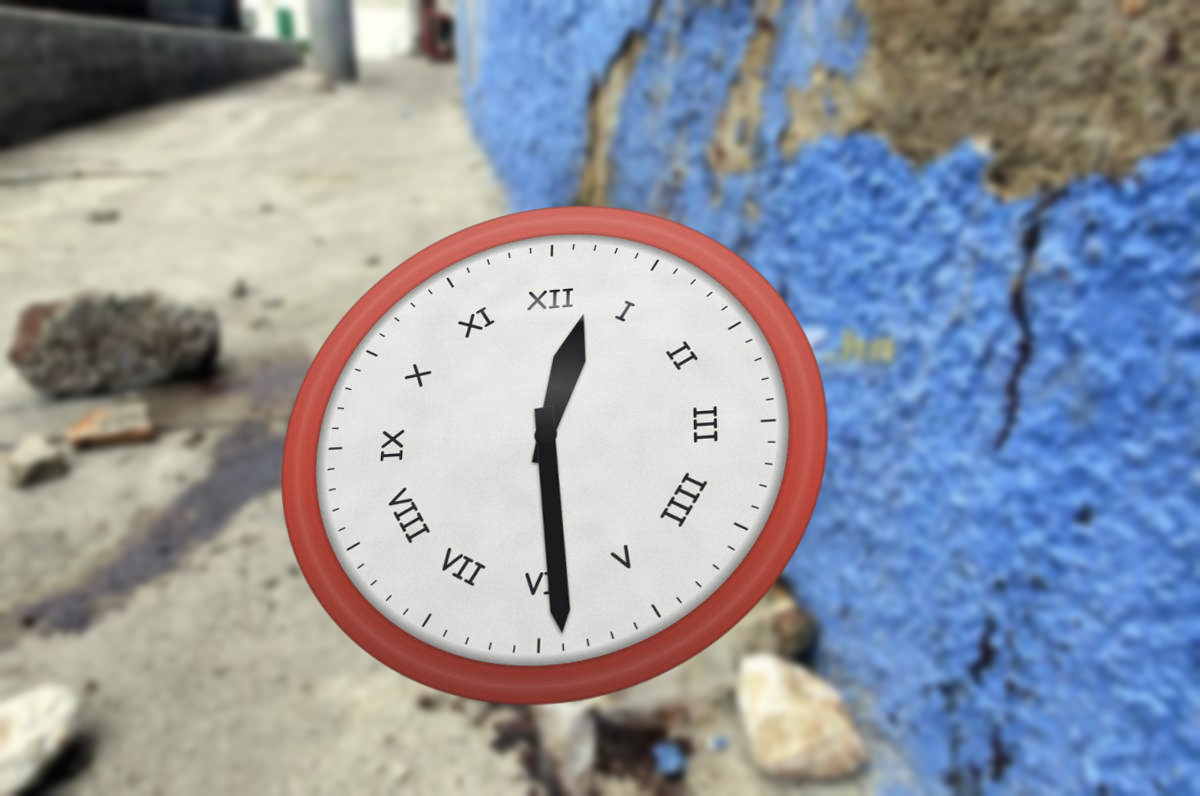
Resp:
**12:29**
